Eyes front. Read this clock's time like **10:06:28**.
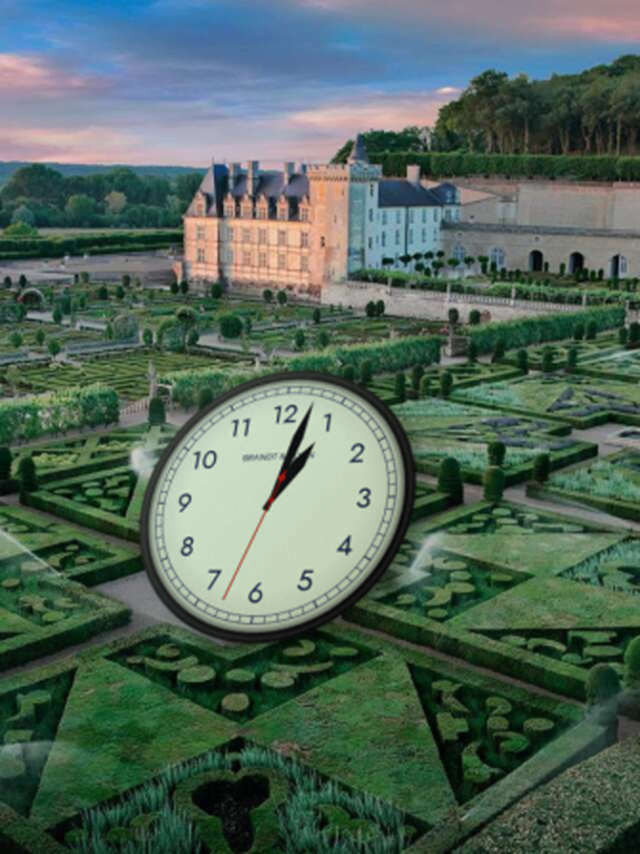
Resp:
**1:02:33**
